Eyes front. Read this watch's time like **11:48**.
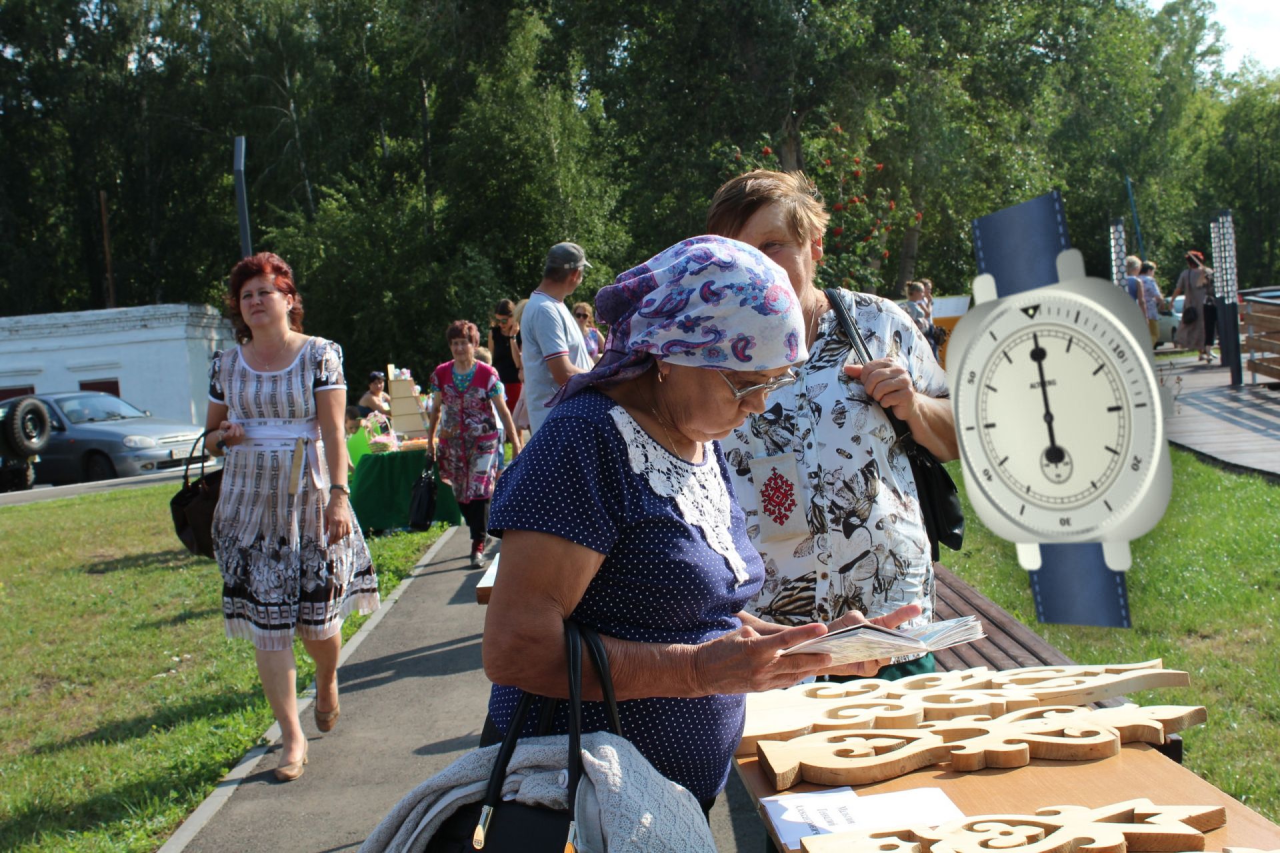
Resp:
**6:00**
